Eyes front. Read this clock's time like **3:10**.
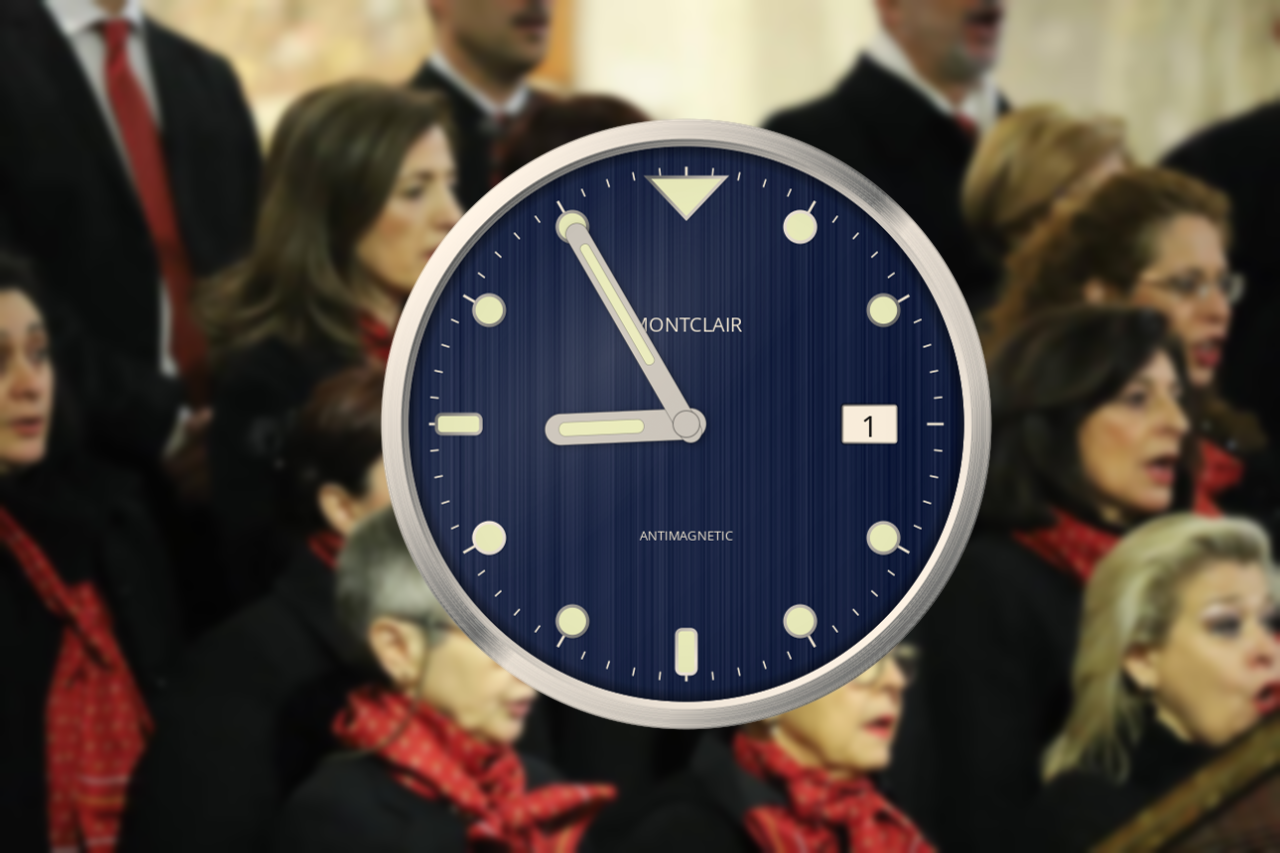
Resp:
**8:55**
